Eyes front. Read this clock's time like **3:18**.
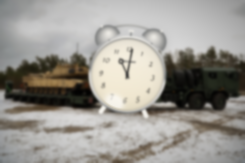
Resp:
**11:01**
